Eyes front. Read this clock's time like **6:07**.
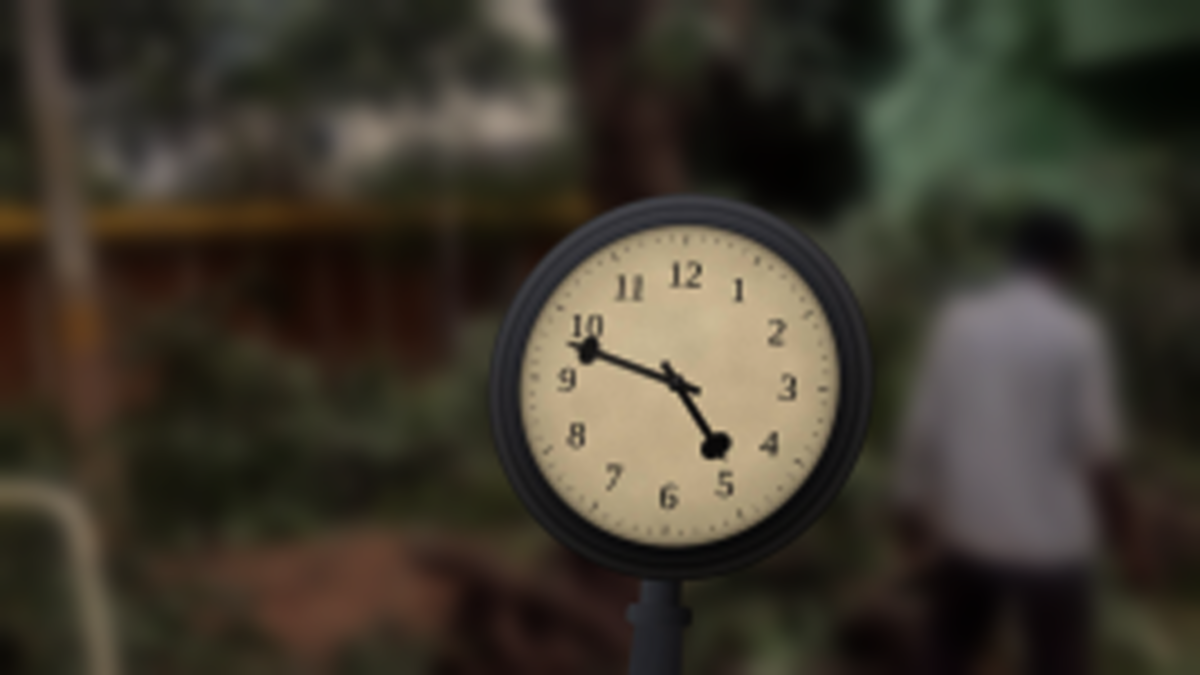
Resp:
**4:48**
